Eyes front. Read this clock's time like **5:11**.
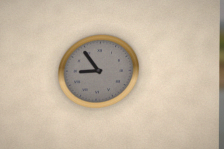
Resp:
**8:54**
